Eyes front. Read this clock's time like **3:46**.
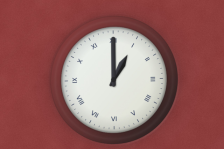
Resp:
**1:00**
